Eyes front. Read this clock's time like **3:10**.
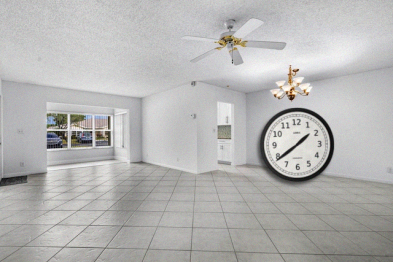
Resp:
**1:39**
